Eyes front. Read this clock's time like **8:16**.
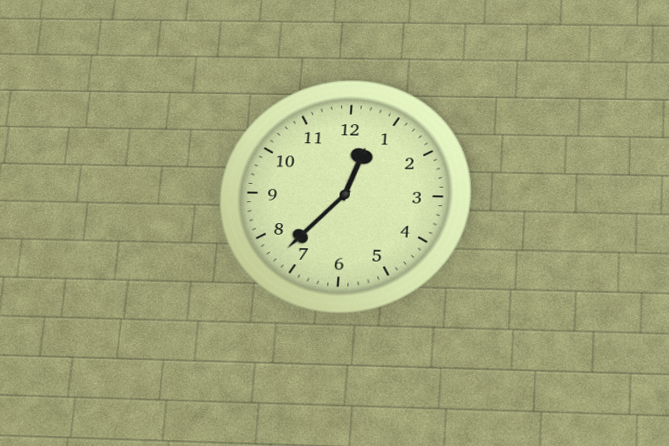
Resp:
**12:37**
